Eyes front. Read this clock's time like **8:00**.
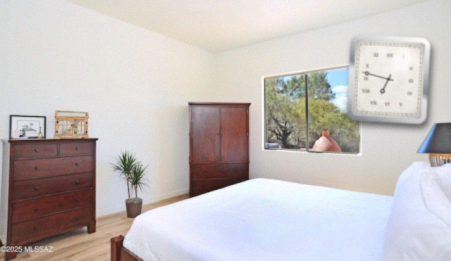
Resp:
**6:47**
